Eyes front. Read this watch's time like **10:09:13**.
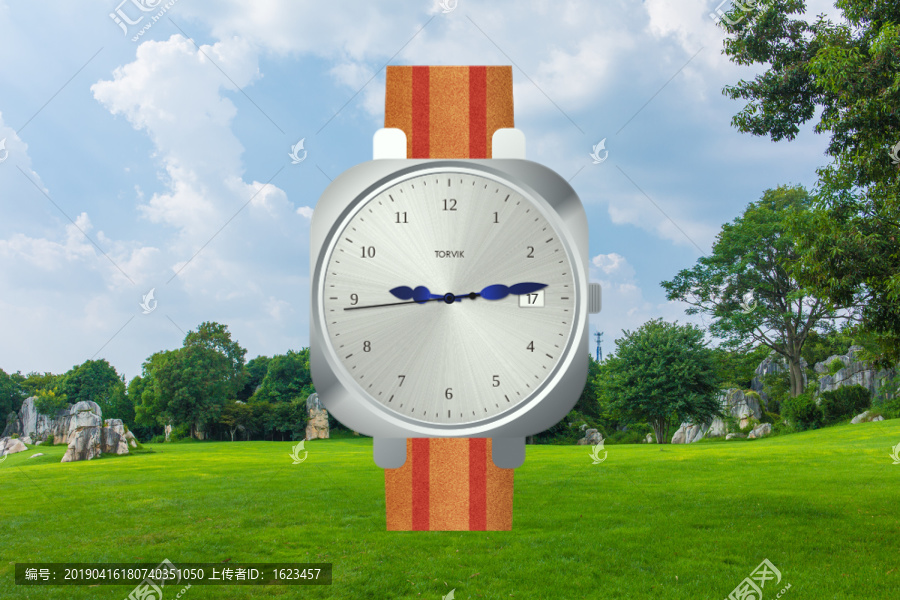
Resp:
**9:13:44**
